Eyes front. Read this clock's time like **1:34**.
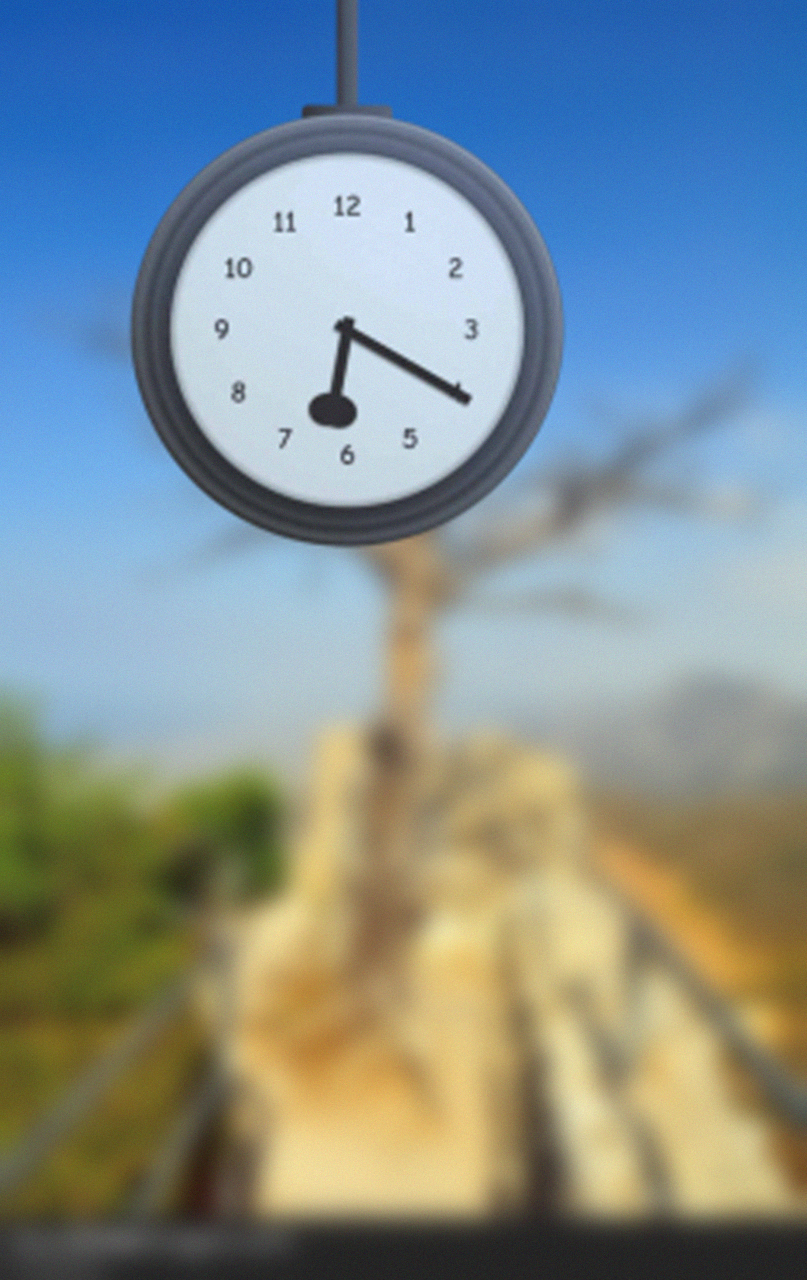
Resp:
**6:20**
